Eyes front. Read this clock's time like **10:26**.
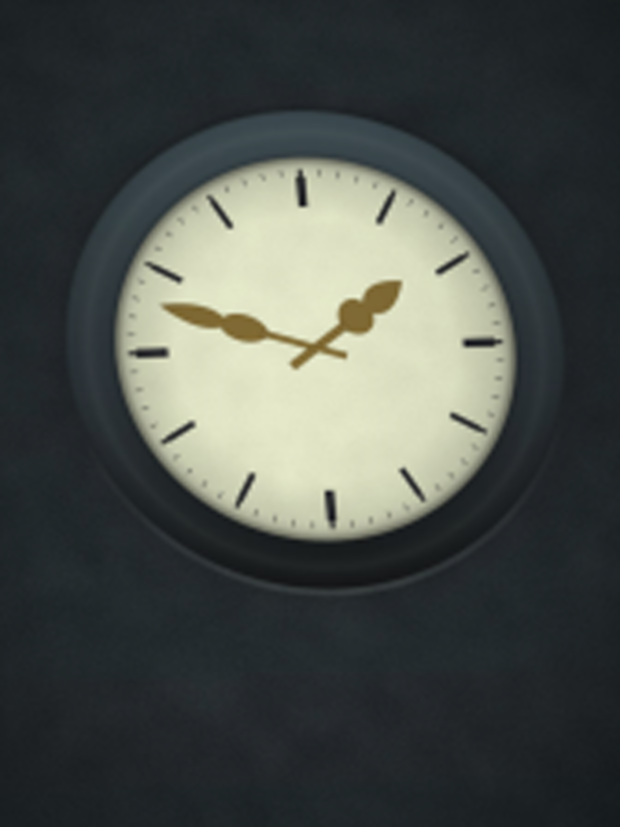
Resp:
**1:48**
